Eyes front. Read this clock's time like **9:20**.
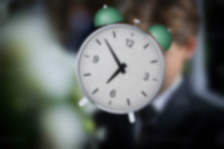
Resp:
**6:52**
